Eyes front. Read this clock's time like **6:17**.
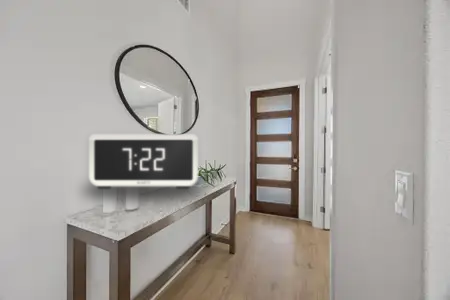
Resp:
**7:22**
